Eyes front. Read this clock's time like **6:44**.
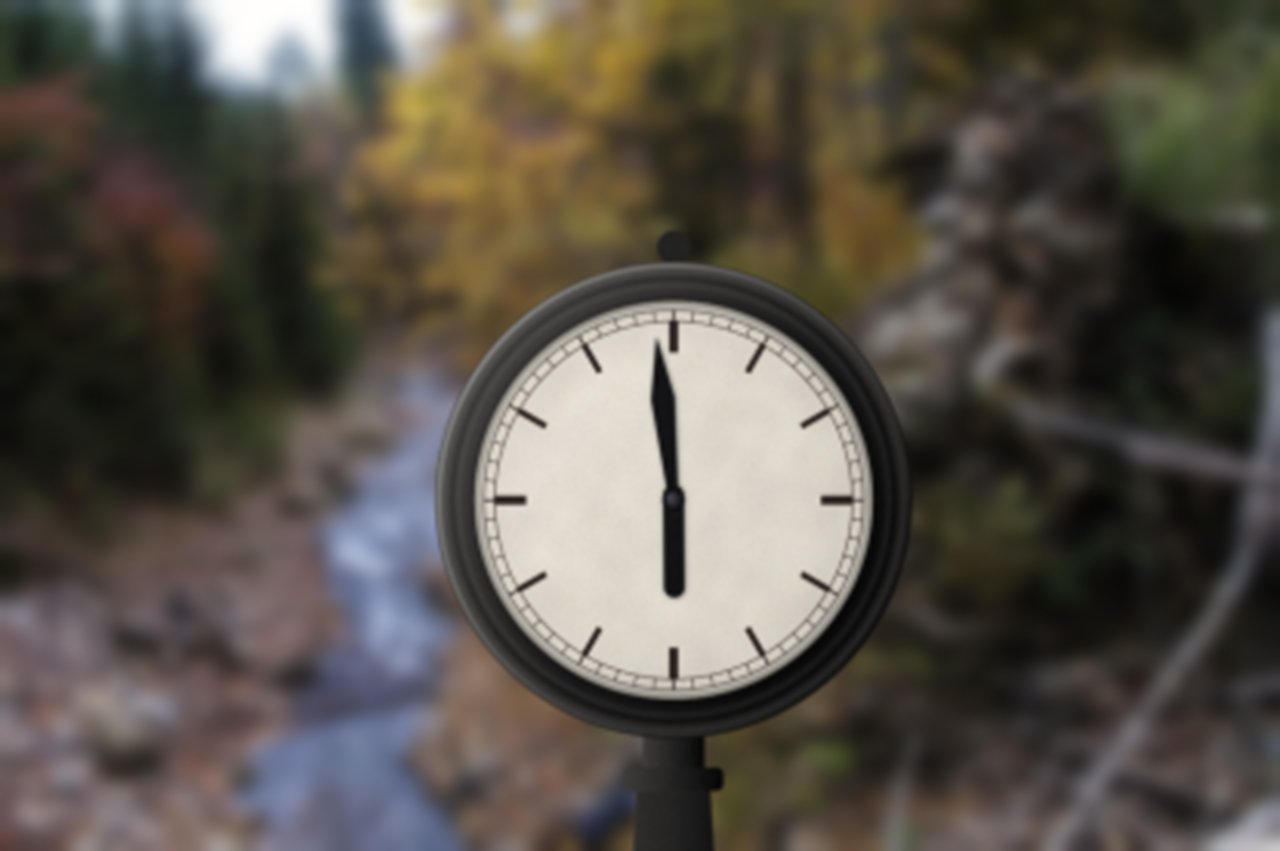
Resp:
**5:59**
